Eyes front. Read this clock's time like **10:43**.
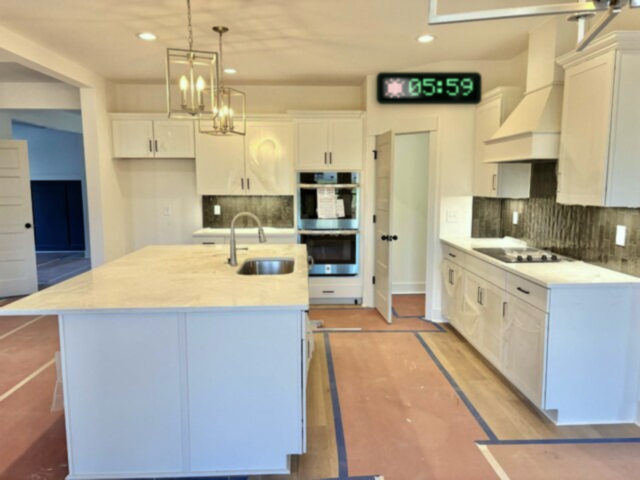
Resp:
**5:59**
